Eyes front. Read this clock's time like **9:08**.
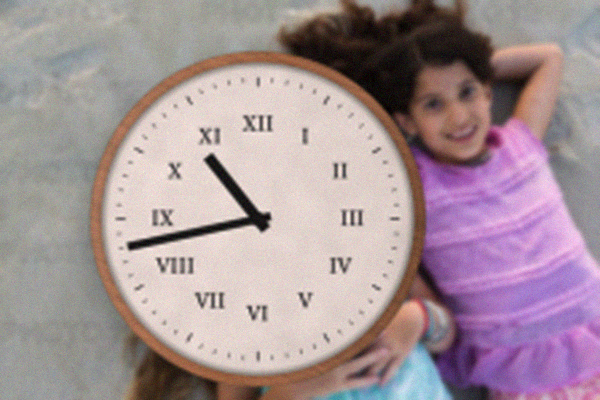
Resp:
**10:43**
